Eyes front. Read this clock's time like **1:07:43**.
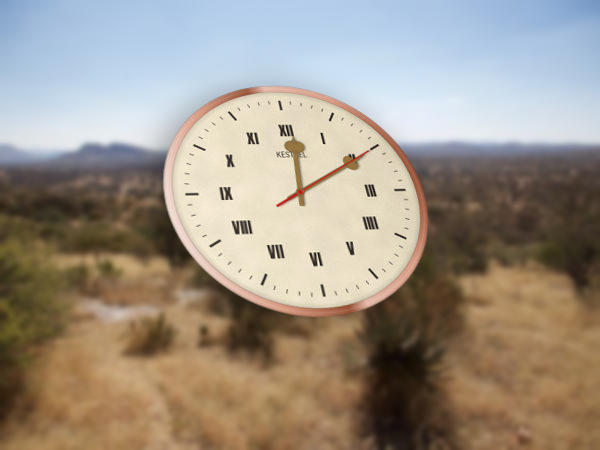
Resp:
**12:10:10**
